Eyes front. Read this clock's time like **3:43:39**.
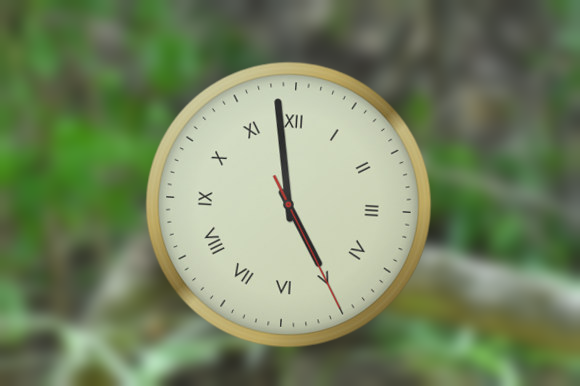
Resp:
**4:58:25**
